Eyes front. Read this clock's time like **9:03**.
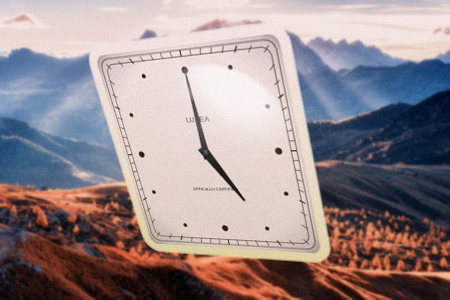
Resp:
**5:00**
